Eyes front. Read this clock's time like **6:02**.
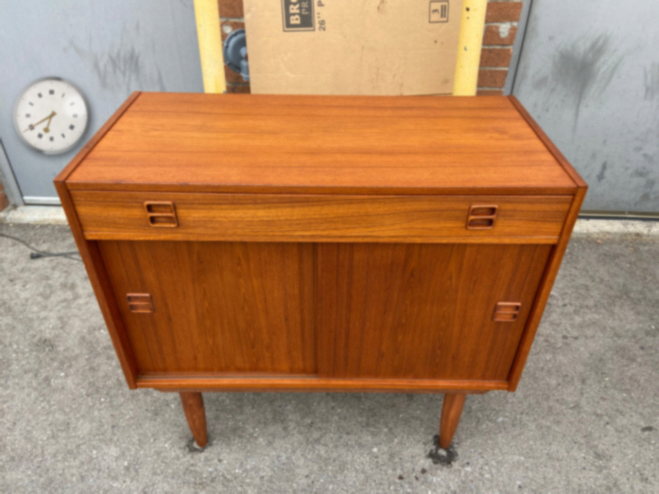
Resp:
**6:40**
